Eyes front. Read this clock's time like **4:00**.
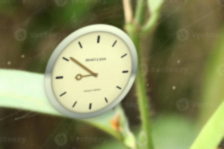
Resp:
**8:51**
